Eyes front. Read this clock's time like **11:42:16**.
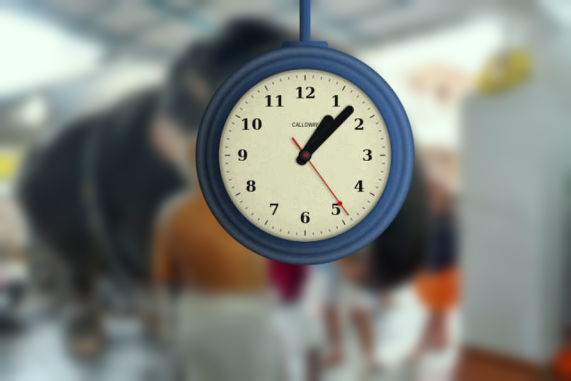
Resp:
**1:07:24**
